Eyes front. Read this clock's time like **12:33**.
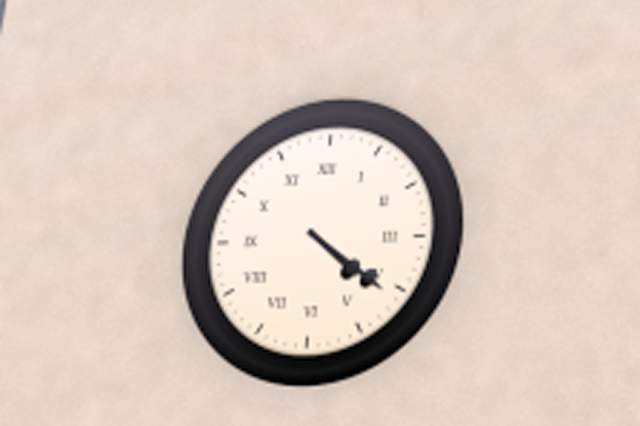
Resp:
**4:21**
